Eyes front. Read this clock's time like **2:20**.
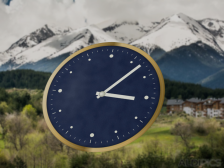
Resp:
**3:07**
